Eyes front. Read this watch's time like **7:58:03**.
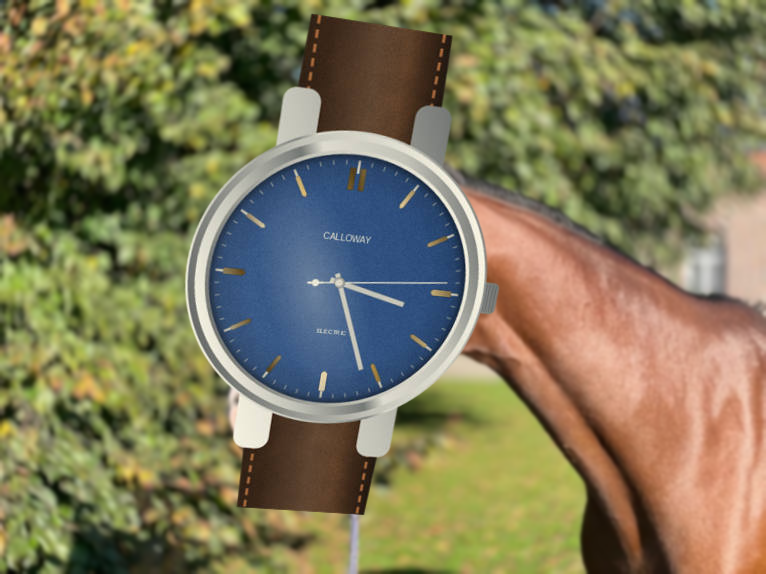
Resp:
**3:26:14**
